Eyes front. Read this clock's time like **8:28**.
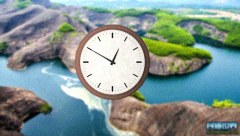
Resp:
**12:50**
